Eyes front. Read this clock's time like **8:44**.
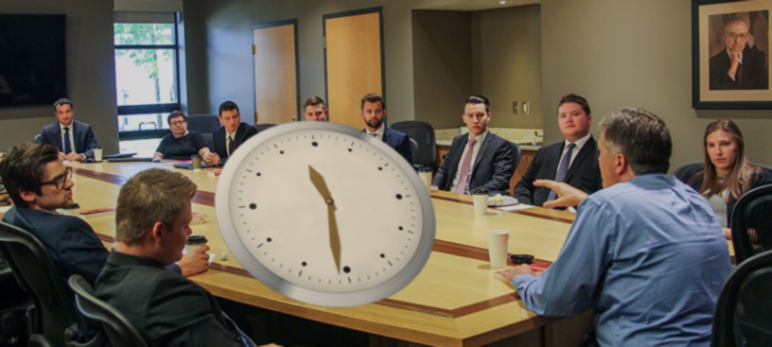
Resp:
**11:31**
